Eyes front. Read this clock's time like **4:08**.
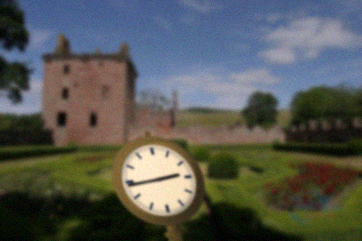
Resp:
**2:44**
